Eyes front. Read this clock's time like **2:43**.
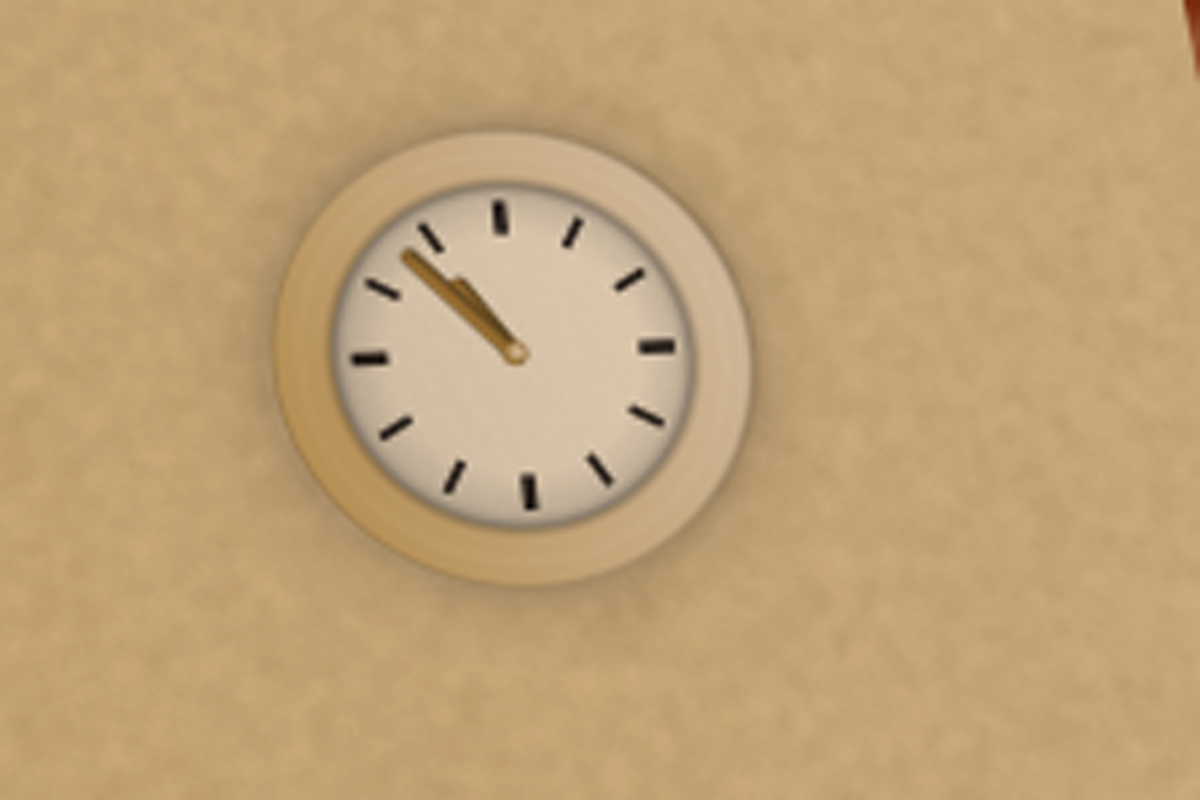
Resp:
**10:53**
